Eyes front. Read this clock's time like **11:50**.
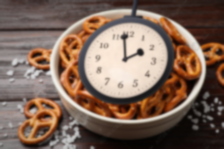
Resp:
**1:58**
